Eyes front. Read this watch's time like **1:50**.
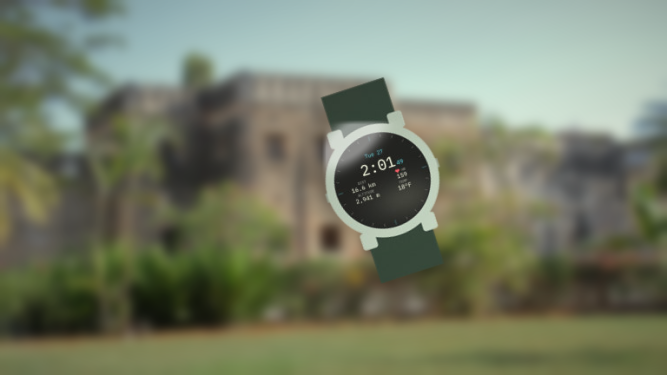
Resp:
**2:01**
